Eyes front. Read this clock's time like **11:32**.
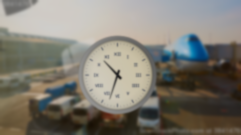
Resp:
**10:33**
